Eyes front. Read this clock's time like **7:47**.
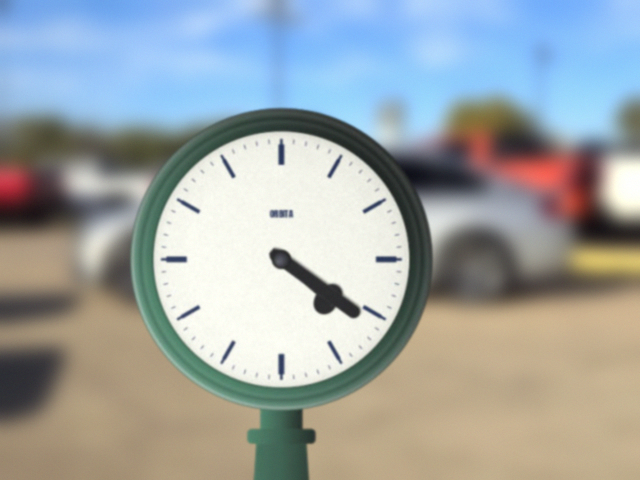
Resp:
**4:21**
